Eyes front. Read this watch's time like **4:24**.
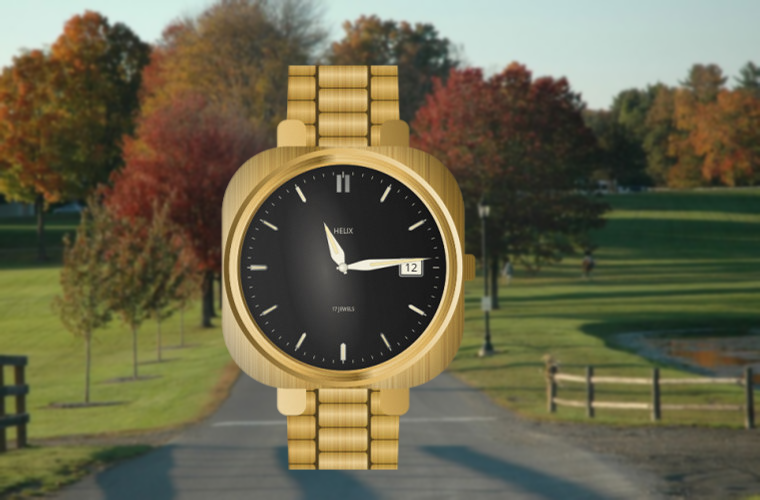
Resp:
**11:14**
